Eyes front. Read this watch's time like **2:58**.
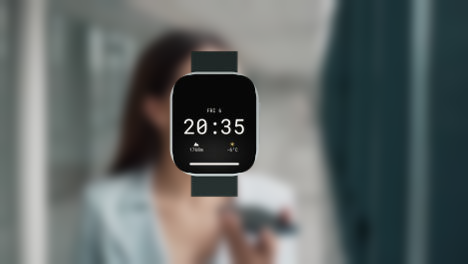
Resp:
**20:35**
